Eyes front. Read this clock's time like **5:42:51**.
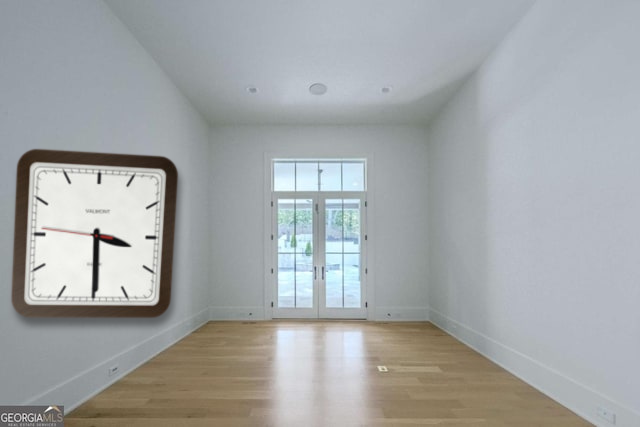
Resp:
**3:29:46**
